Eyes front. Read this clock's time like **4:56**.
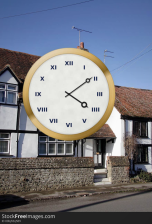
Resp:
**4:09**
